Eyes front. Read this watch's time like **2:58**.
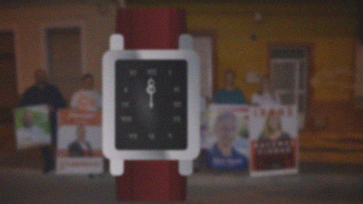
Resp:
**12:00**
